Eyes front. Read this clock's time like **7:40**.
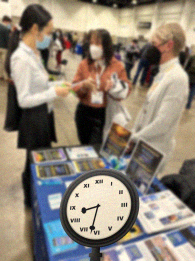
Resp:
**8:32**
